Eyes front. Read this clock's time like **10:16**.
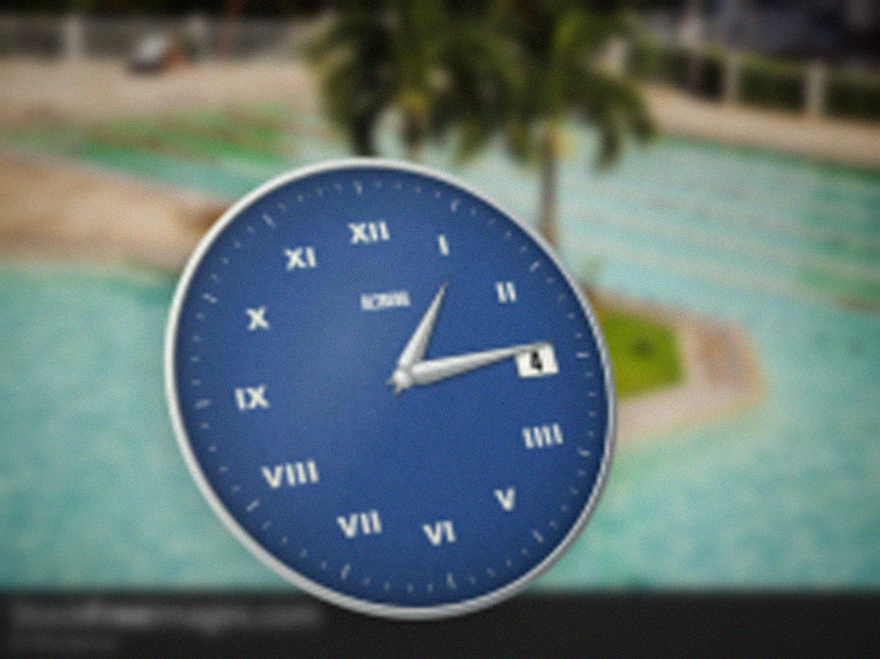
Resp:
**1:14**
